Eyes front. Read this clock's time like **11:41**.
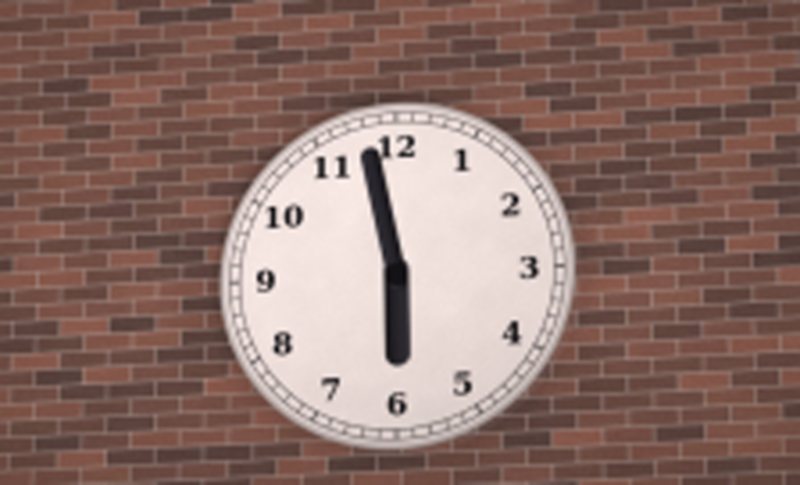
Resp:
**5:58**
